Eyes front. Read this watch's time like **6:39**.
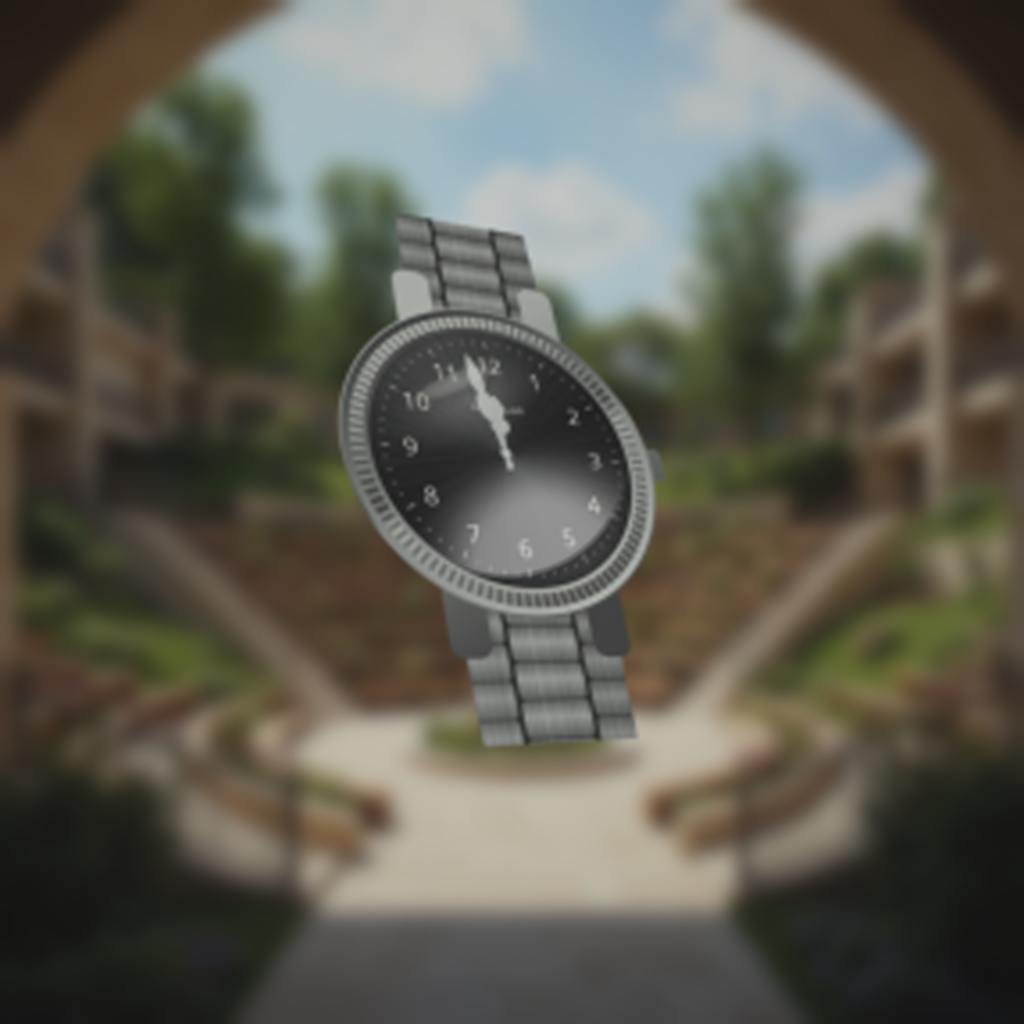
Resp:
**11:58**
